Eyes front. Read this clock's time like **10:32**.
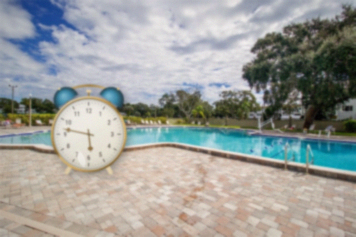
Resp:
**5:47**
